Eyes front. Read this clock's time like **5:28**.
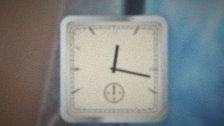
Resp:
**12:17**
